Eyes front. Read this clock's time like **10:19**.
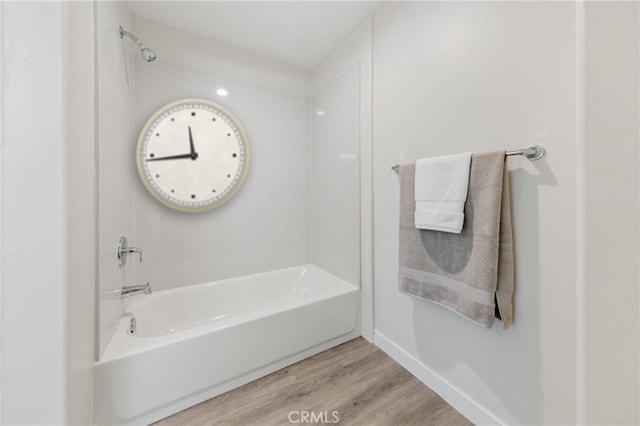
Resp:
**11:44**
